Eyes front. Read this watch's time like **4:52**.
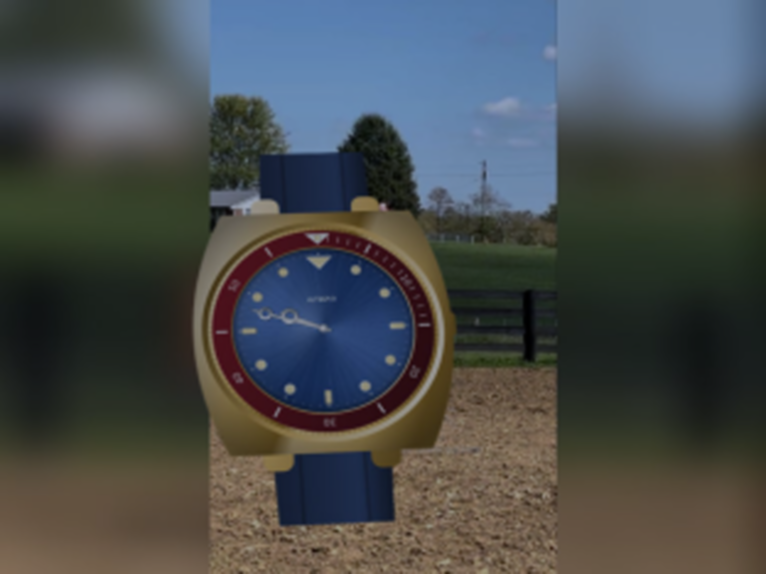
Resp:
**9:48**
